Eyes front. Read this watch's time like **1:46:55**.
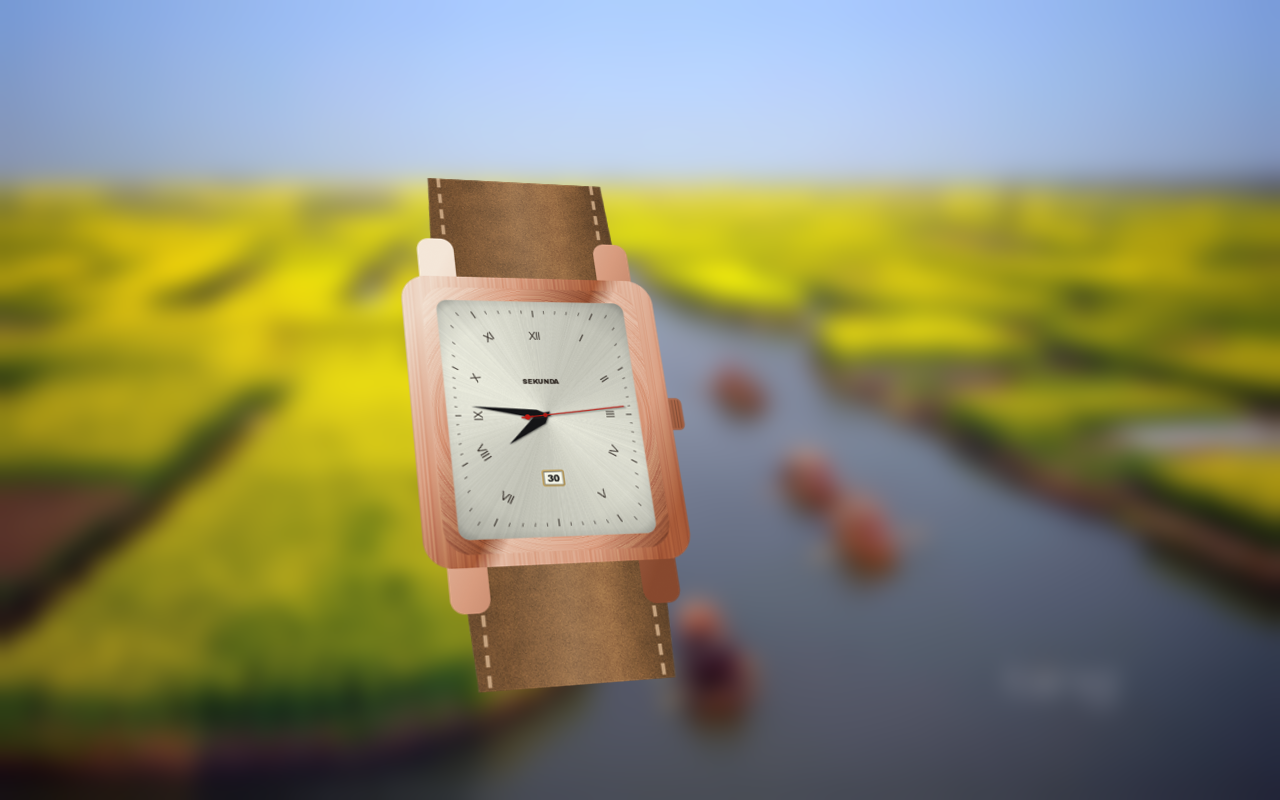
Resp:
**7:46:14**
